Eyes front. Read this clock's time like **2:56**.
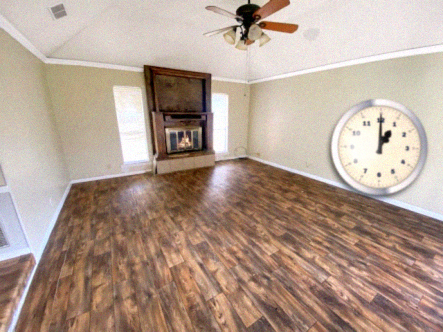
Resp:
**1:00**
